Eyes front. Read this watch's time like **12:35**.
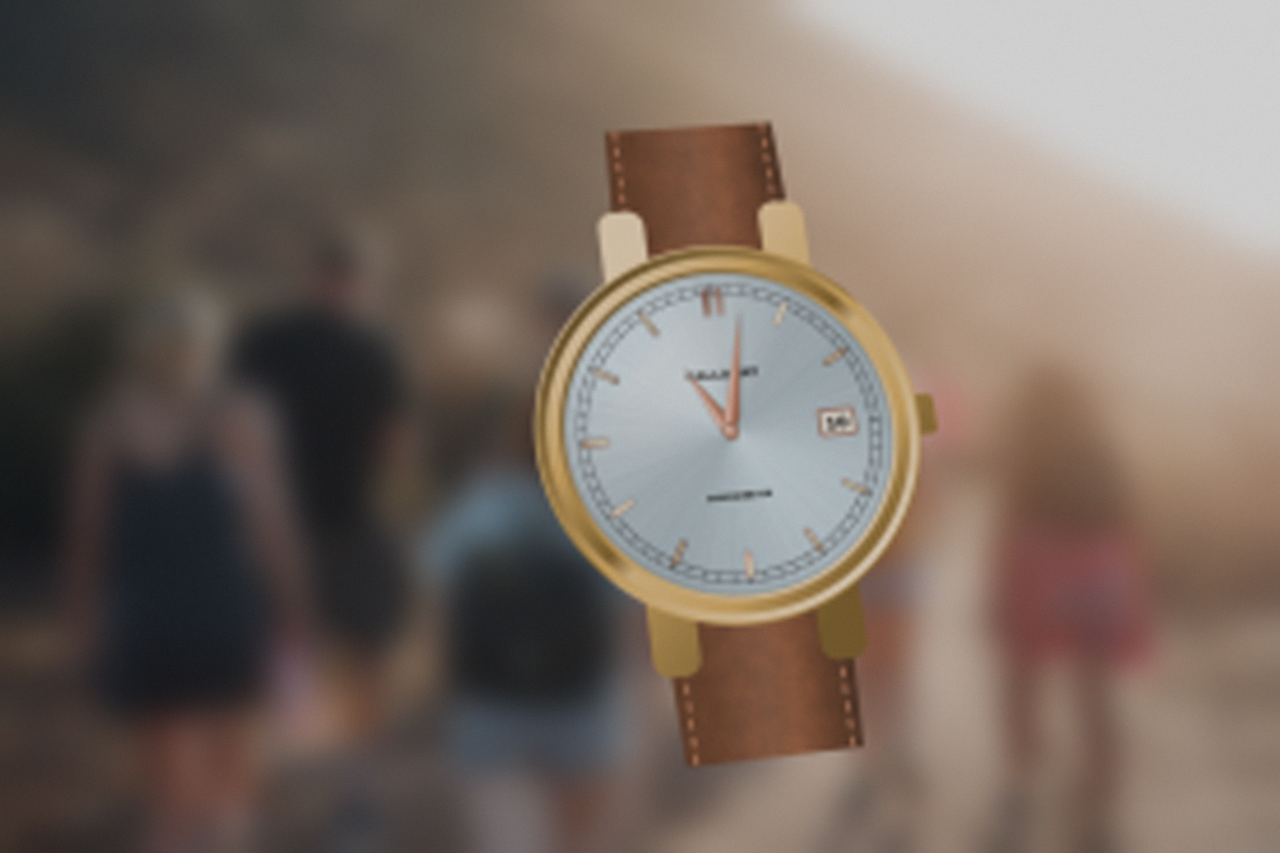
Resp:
**11:02**
